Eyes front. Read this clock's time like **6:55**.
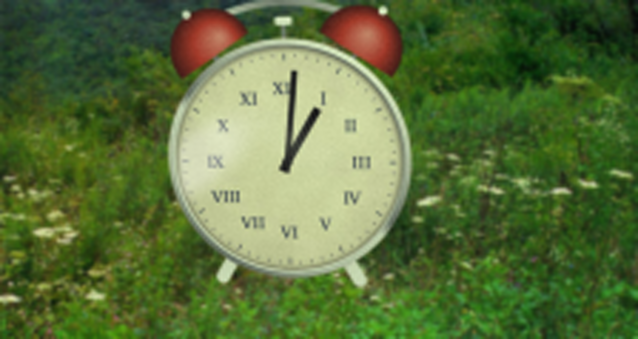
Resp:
**1:01**
